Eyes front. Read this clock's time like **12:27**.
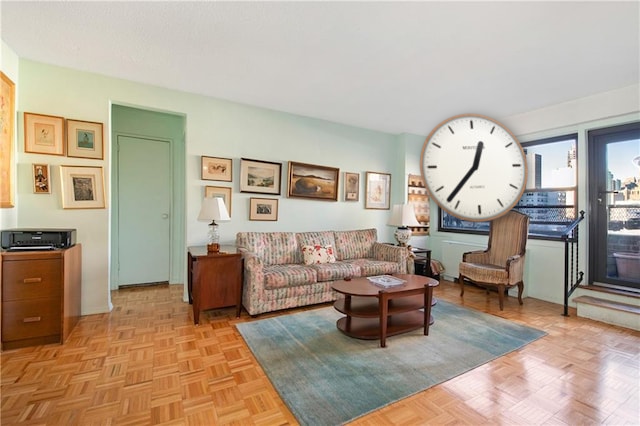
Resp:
**12:37**
